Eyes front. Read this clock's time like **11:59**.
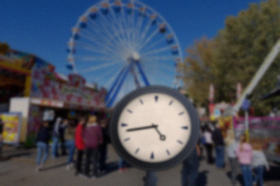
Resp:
**4:43**
